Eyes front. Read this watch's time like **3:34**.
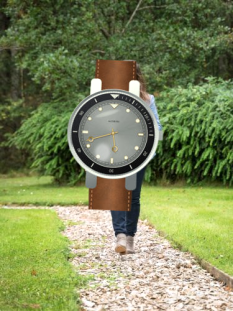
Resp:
**5:42**
